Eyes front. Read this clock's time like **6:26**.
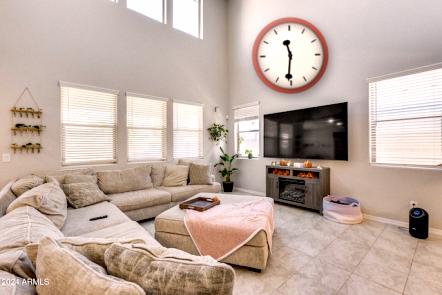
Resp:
**11:31**
